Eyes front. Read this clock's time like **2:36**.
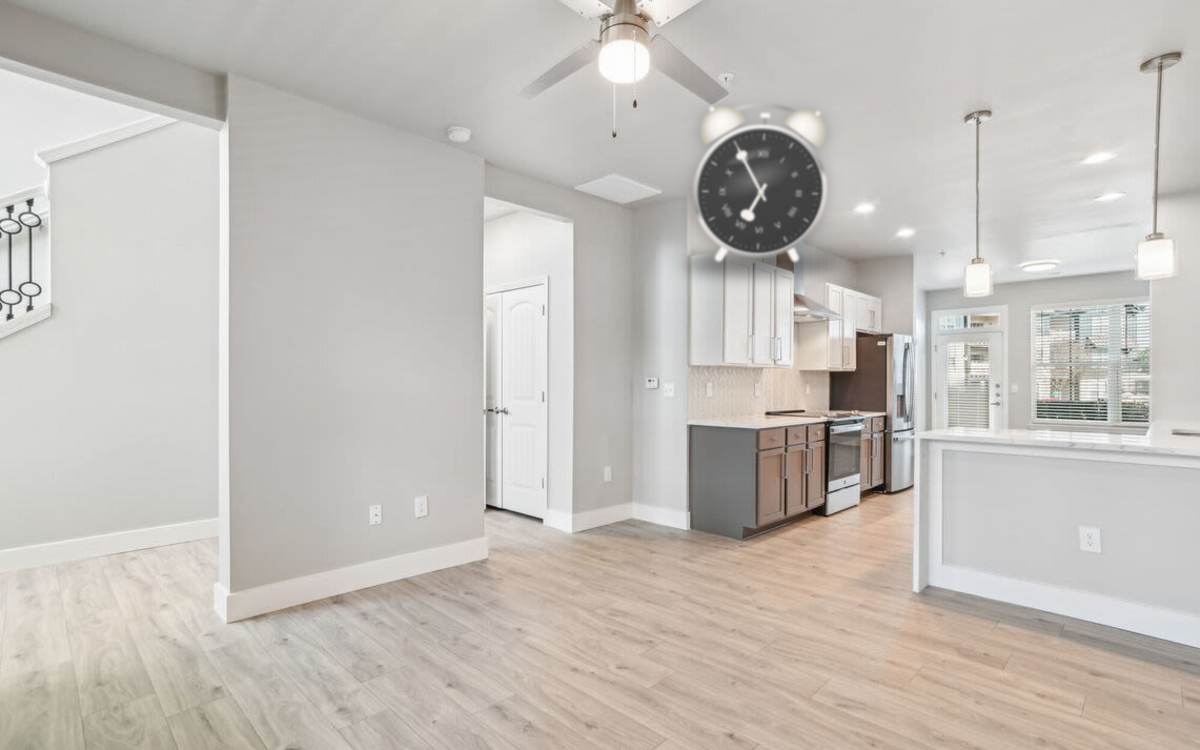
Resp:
**6:55**
